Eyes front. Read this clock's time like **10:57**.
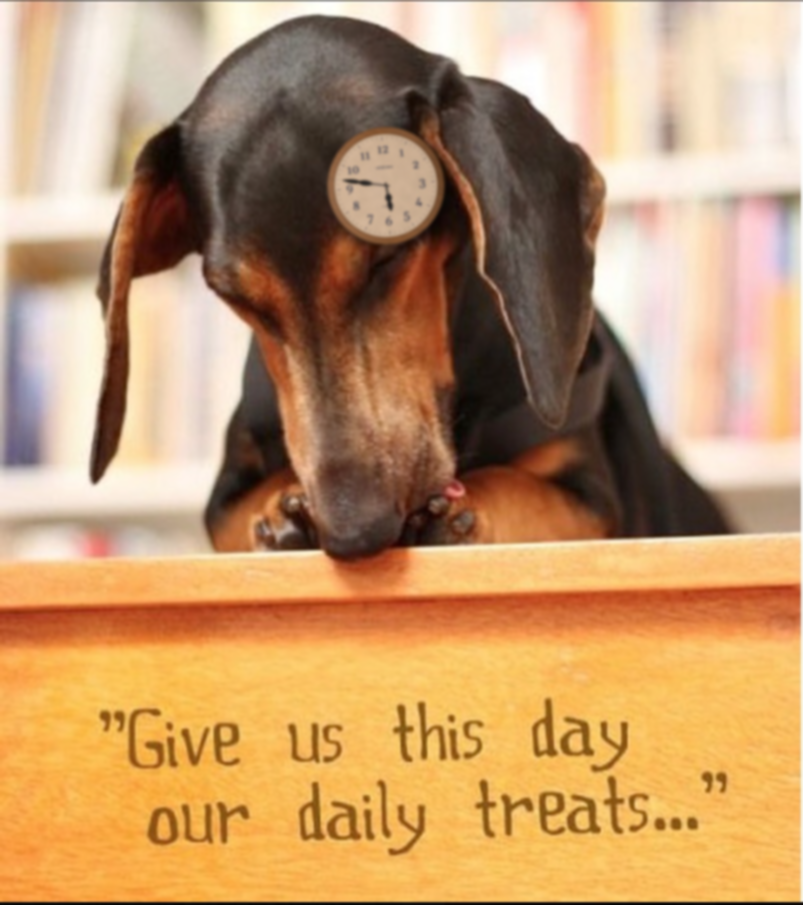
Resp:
**5:47**
